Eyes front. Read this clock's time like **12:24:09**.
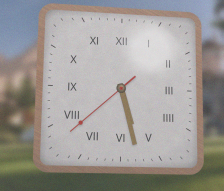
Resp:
**5:27:38**
